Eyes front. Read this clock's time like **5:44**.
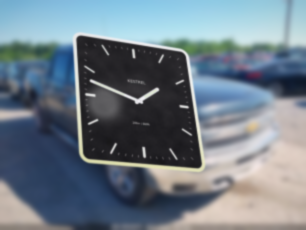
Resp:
**1:48**
